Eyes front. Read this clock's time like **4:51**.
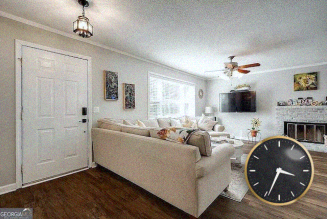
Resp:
**3:34**
